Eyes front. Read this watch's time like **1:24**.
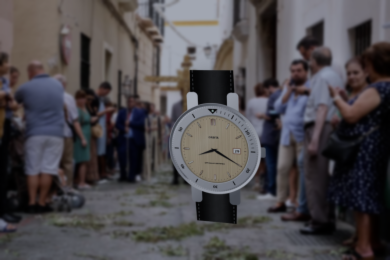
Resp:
**8:20**
